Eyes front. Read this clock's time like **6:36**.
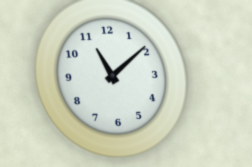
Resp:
**11:09**
